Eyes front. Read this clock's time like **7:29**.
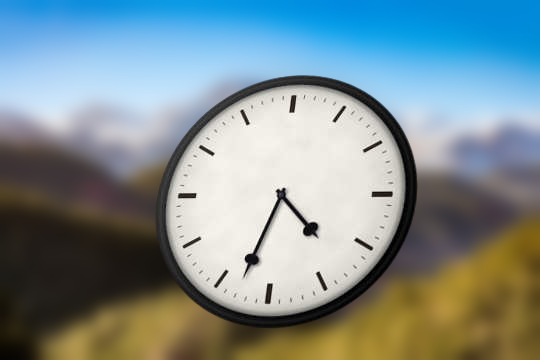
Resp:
**4:33**
